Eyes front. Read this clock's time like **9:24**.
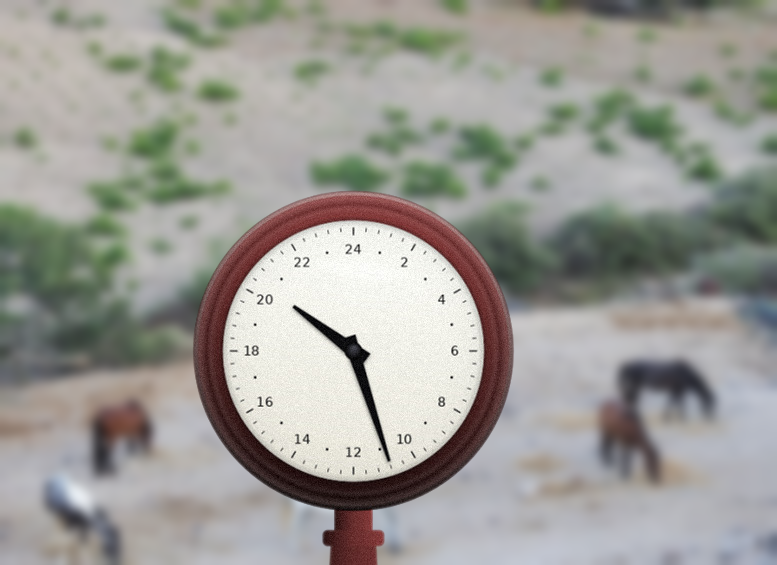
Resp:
**20:27**
